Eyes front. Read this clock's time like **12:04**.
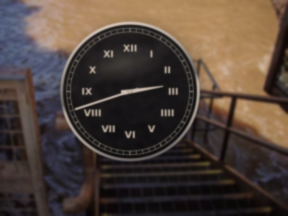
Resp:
**2:42**
